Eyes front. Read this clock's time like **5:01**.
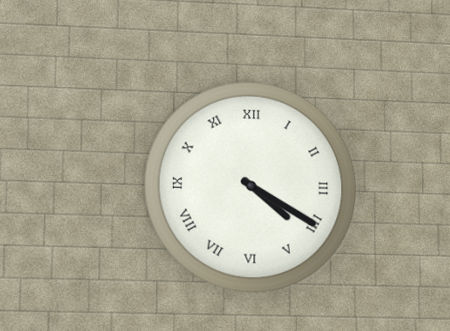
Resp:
**4:20**
